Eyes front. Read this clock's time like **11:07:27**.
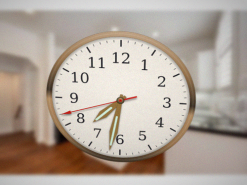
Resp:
**7:31:42**
